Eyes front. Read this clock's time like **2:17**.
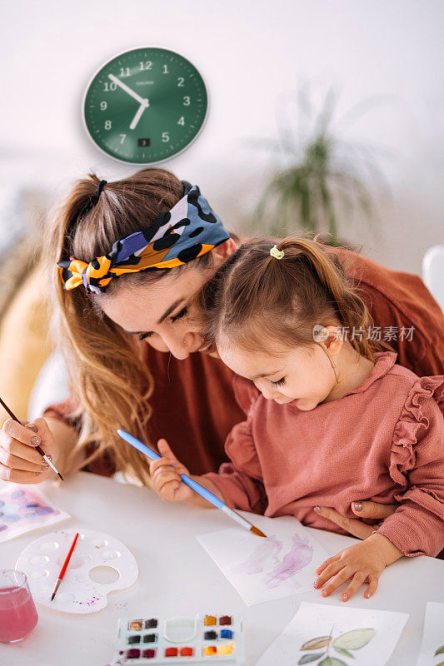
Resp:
**6:52**
